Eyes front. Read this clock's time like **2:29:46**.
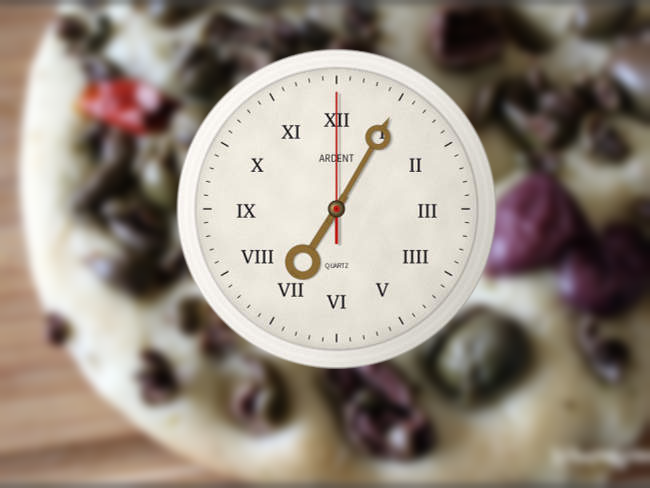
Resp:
**7:05:00**
